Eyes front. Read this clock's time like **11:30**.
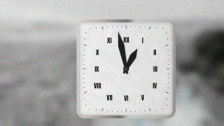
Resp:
**12:58**
